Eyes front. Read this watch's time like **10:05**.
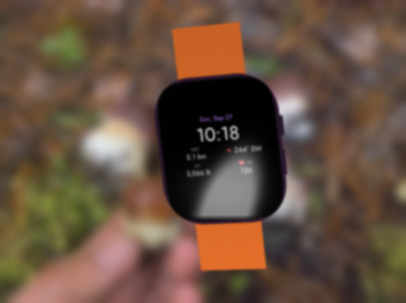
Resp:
**10:18**
